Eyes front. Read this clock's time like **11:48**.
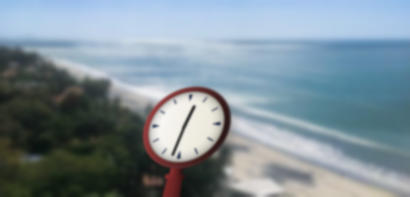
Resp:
**12:32**
